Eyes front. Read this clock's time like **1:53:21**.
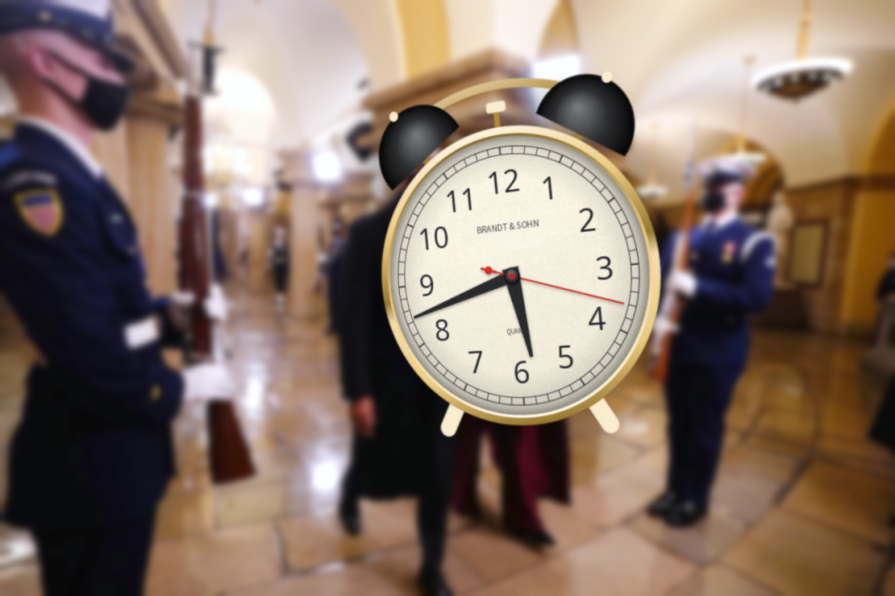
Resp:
**5:42:18**
